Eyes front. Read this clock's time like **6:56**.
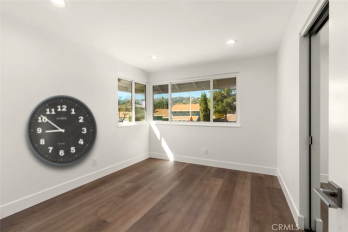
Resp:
**8:51**
